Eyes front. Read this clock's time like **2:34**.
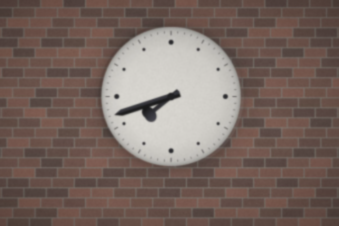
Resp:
**7:42**
